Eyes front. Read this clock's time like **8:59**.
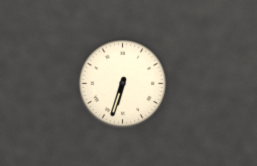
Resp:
**6:33**
